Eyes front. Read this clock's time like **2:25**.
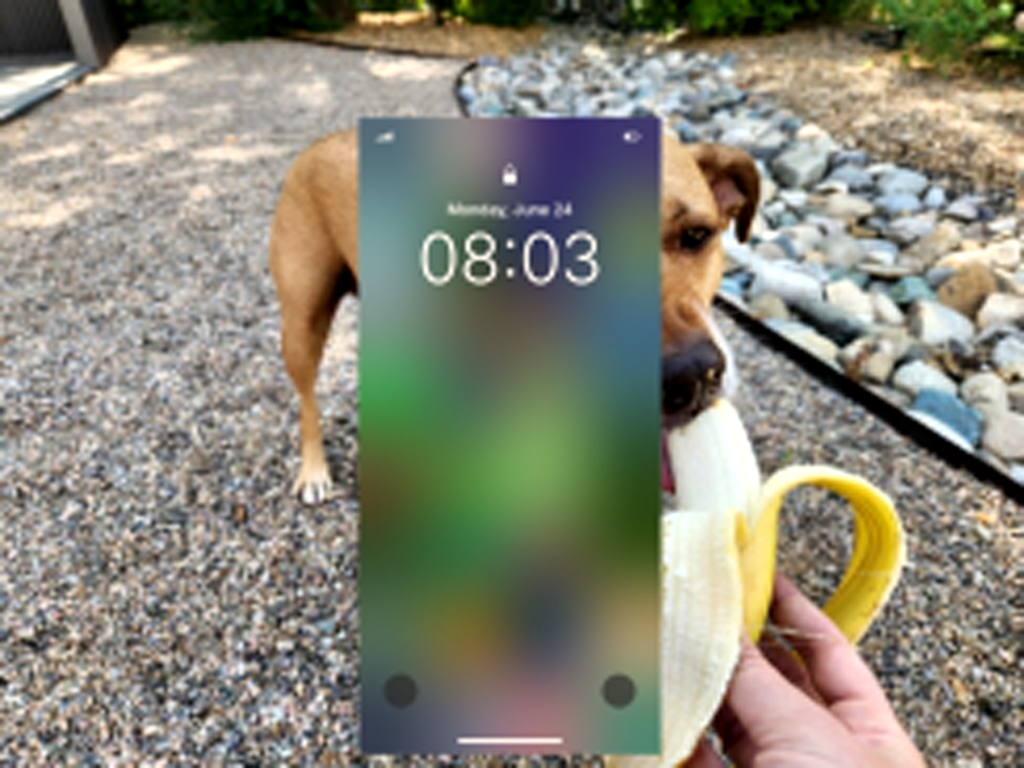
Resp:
**8:03**
